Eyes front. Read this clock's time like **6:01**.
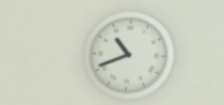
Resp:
**10:41**
